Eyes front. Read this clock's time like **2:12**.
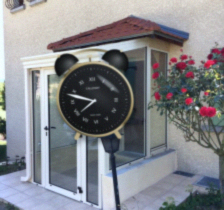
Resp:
**7:48**
